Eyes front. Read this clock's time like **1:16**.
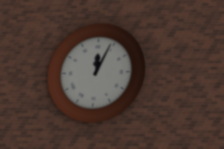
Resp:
**12:04**
